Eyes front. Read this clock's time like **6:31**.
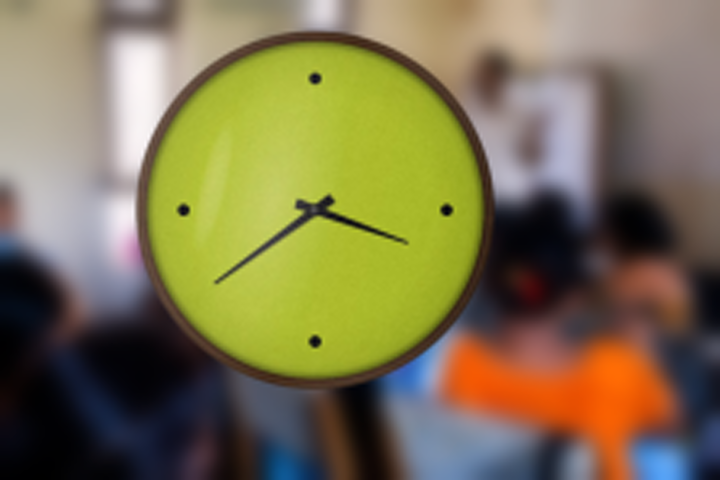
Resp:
**3:39**
